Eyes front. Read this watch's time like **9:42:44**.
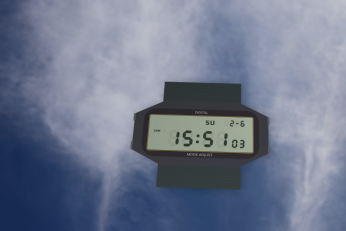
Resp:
**15:51:03**
